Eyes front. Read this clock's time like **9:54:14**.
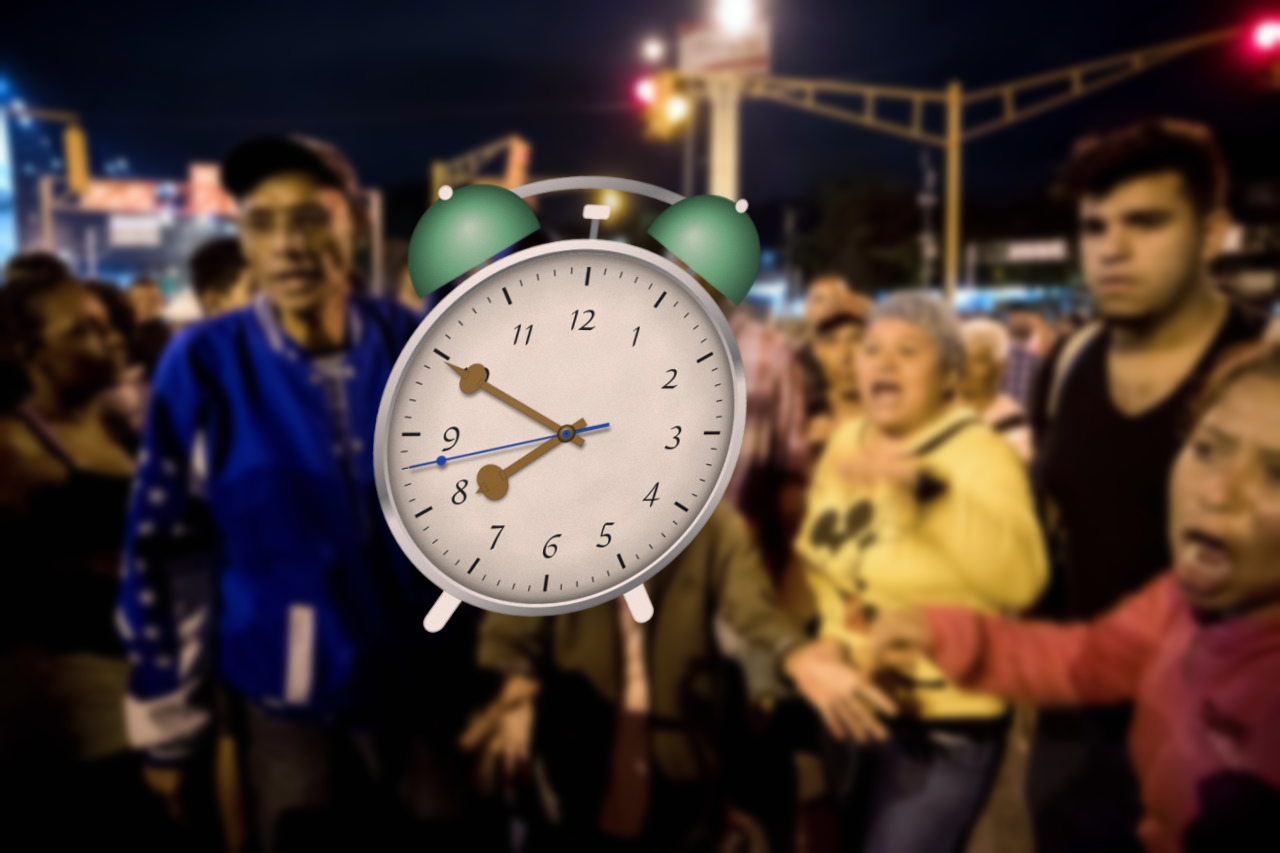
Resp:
**7:49:43**
